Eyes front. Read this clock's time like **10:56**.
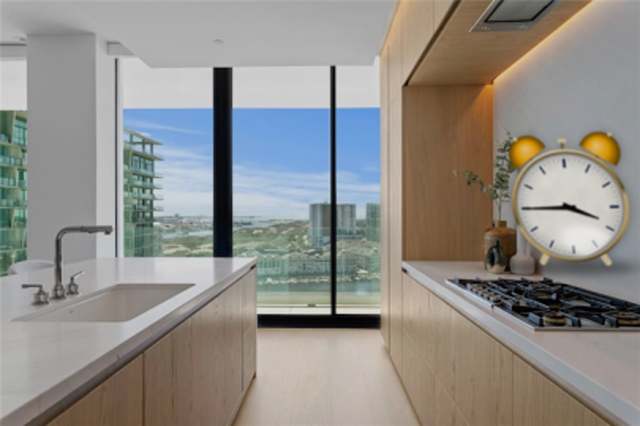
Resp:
**3:45**
